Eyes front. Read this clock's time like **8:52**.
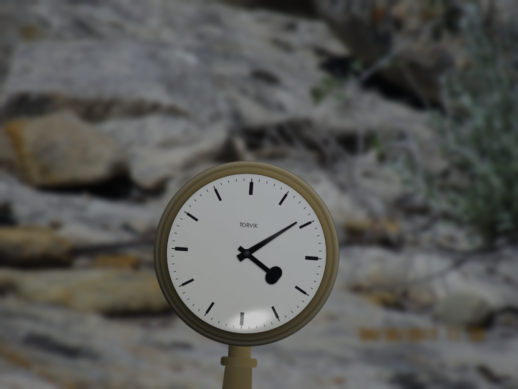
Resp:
**4:09**
